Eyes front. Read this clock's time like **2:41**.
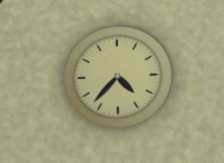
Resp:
**4:37**
